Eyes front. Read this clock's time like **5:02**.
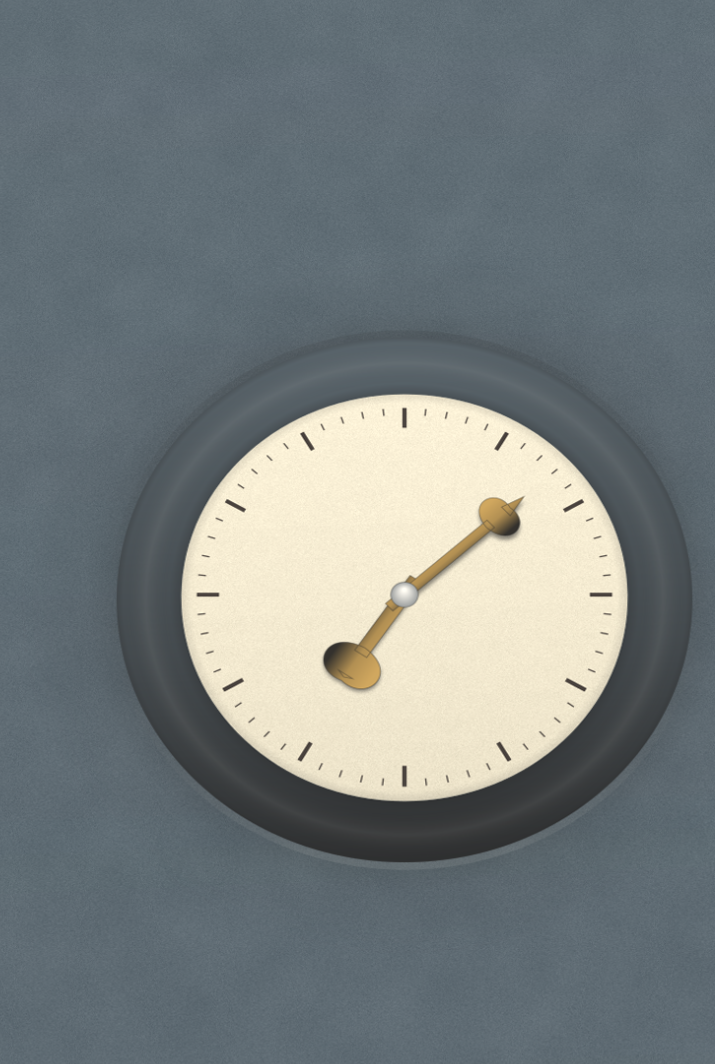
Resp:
**7:08**
